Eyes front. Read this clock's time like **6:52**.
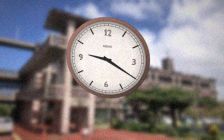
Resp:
**9:20**
